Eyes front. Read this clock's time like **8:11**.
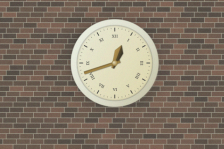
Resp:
**12:42**
